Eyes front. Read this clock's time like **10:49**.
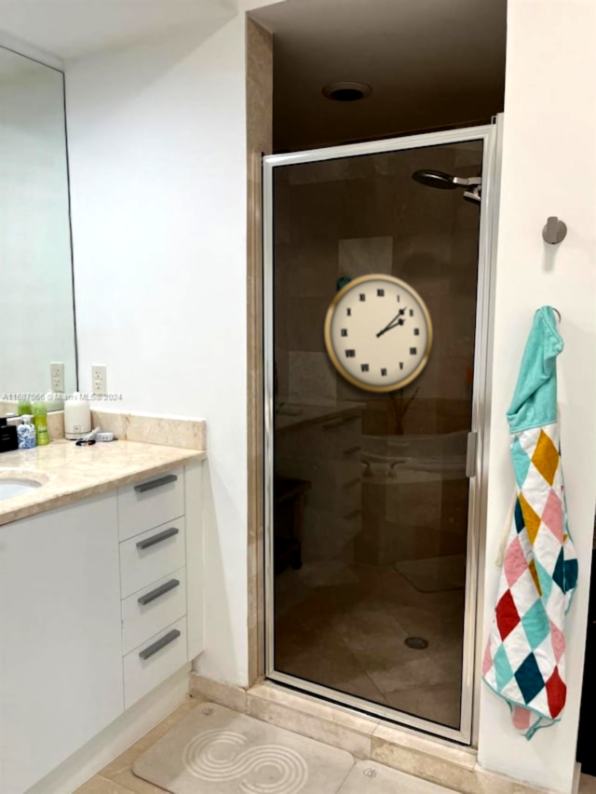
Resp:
**2:08**
